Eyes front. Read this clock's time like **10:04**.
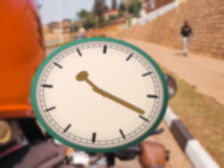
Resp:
**10:19**
